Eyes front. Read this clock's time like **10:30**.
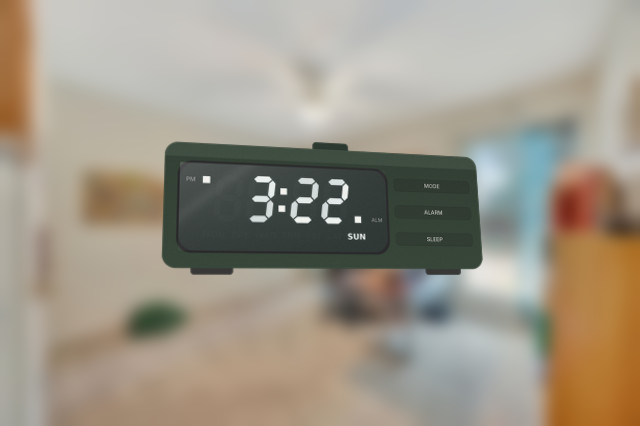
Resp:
**3:22**
